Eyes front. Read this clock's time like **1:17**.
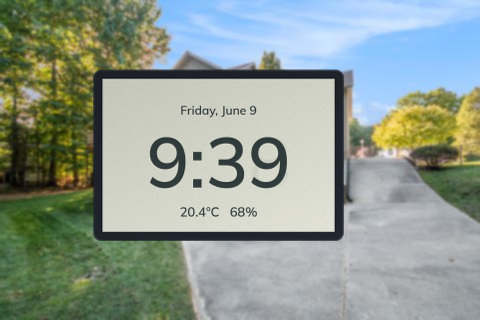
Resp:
**9:39**
